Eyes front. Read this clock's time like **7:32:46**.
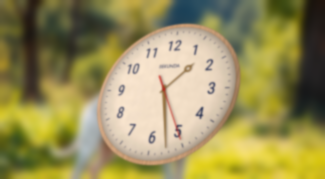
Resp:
**1:27:25**
